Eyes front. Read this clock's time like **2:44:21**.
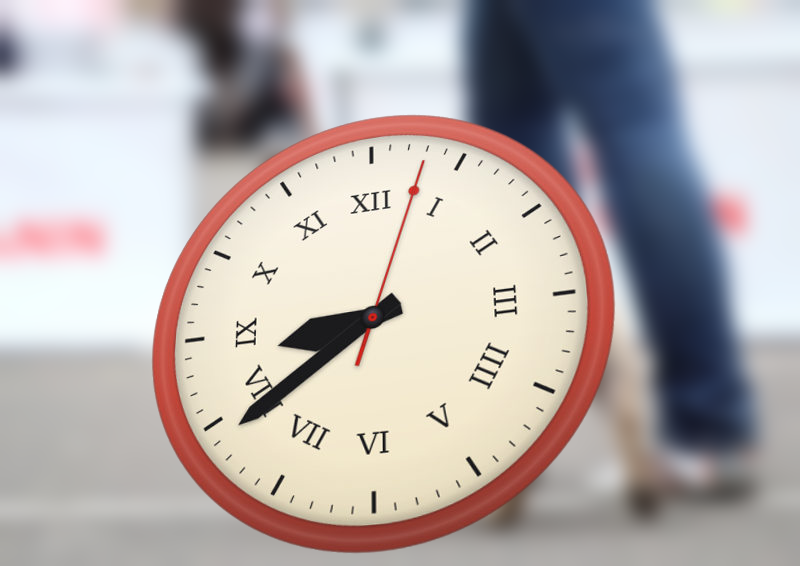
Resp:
**8:39:03**
